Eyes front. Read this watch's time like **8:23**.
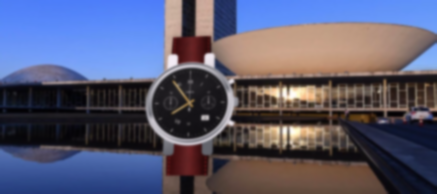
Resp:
**7:54**
